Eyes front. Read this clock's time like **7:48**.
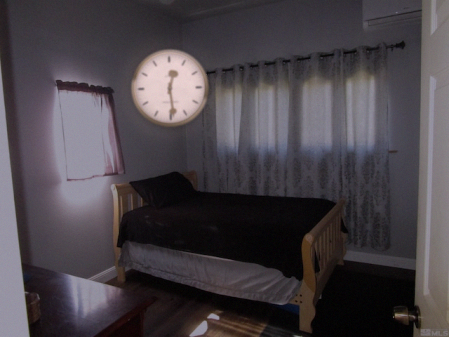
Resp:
**12:29**
